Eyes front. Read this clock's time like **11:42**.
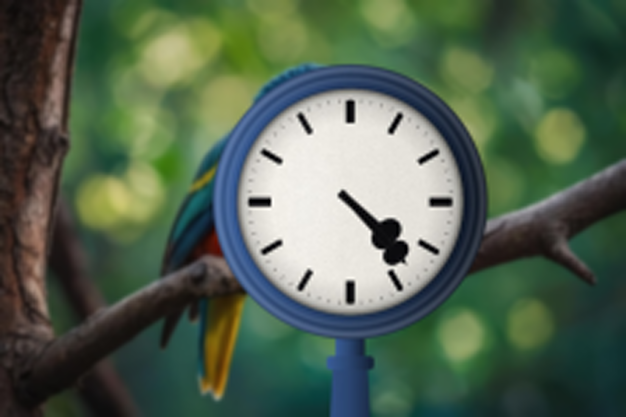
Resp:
**4:23**
